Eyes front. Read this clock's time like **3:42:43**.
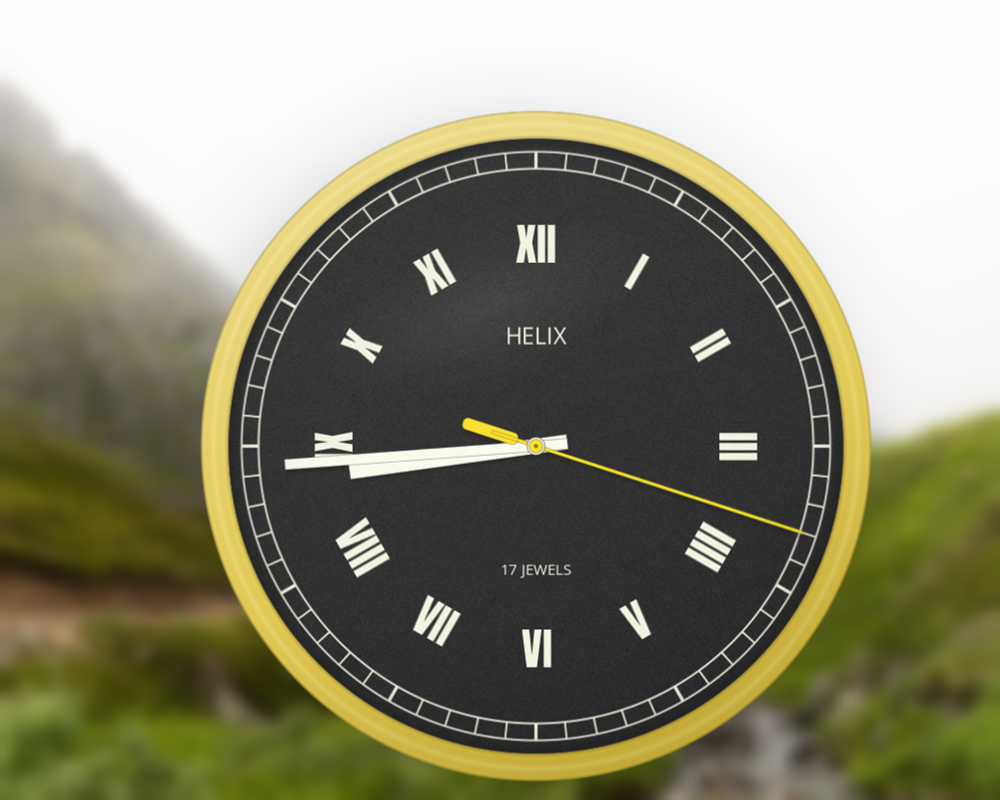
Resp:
**8:44:18**
